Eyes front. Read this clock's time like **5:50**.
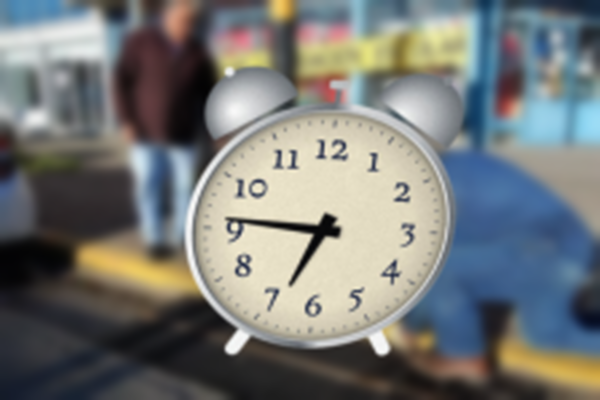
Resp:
**6:46**
